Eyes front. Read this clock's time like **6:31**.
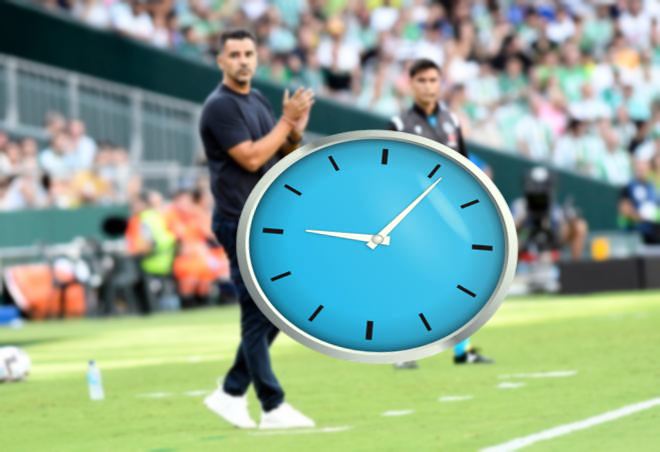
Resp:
**9:06**
